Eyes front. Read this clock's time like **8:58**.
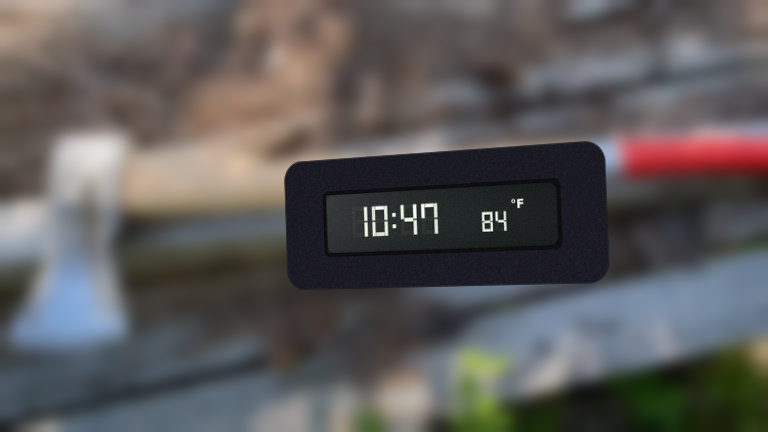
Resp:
**10:47**
